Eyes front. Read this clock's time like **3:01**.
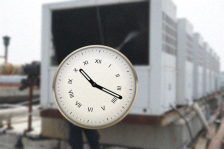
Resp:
**10:18**
